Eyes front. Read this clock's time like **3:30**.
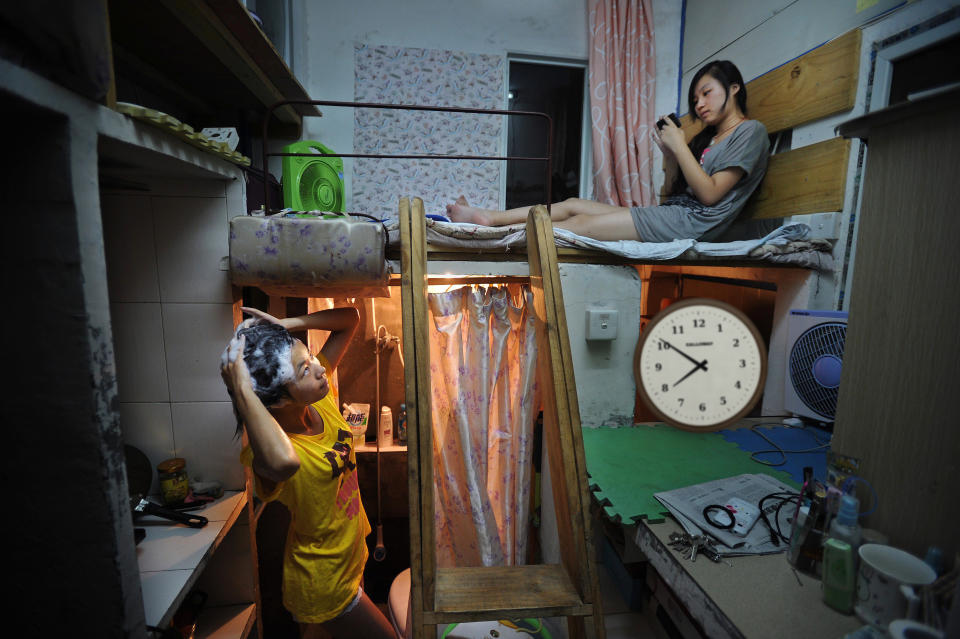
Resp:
**7:51**
